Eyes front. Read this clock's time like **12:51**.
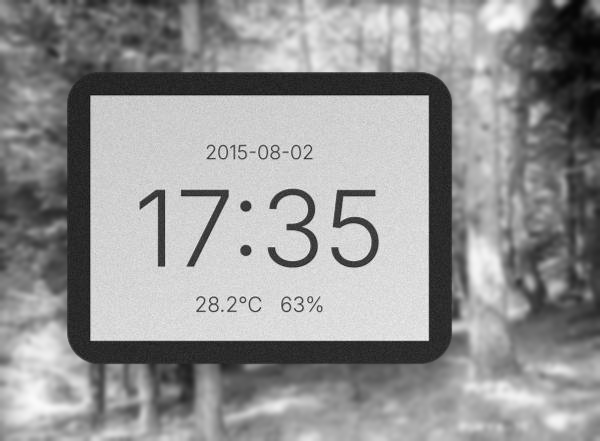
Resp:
**17:35**
